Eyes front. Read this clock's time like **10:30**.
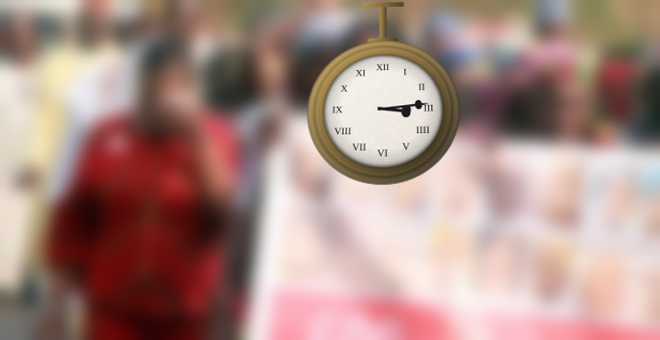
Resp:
**3:14**
